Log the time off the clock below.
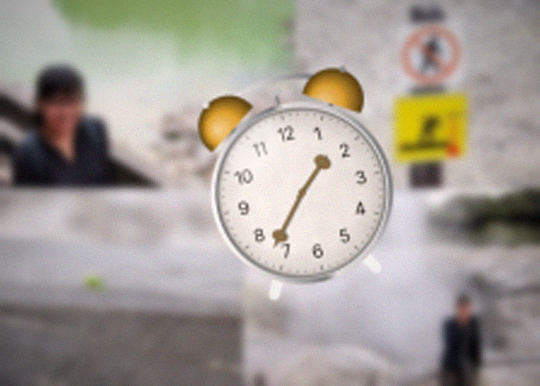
1:37
